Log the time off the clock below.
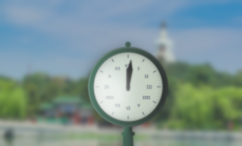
12:01
